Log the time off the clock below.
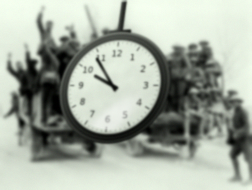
9:54
